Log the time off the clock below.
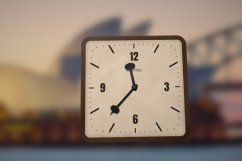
11:37
